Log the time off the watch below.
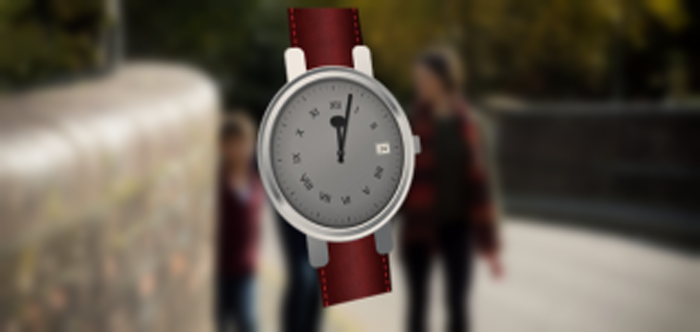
12:03
